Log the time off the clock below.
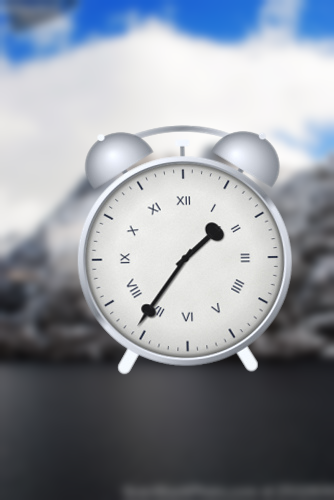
1:36
